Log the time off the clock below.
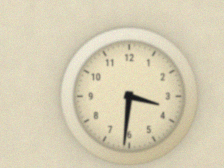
3:31
